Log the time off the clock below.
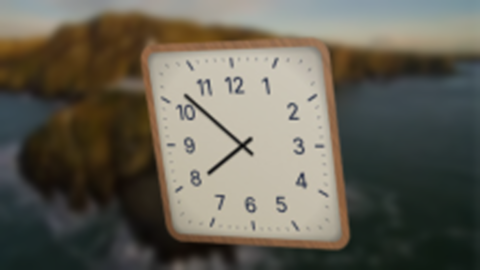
7:52
